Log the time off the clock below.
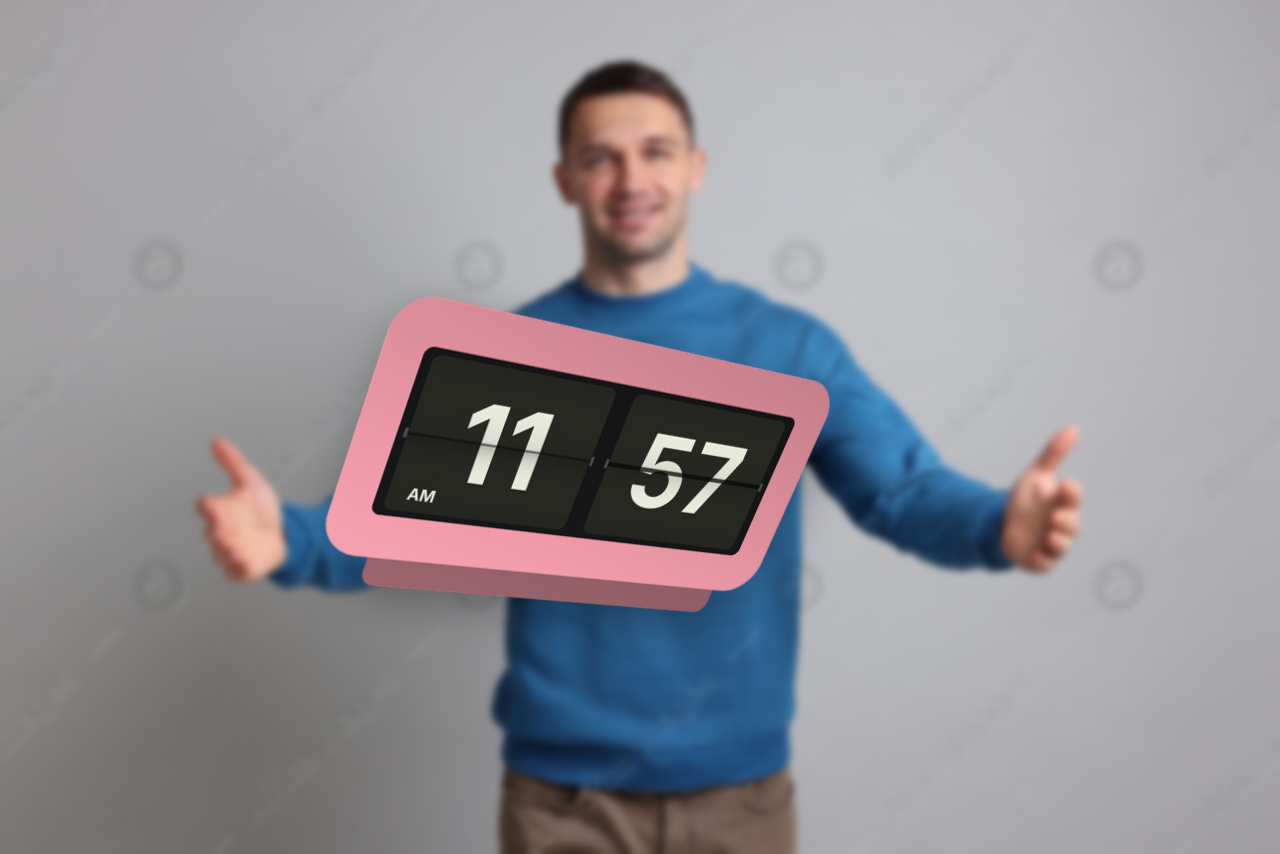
11:57
